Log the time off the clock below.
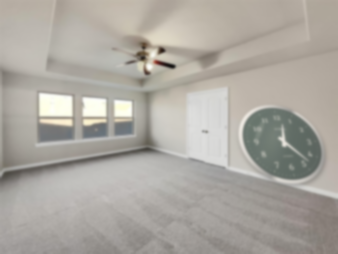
12:23
